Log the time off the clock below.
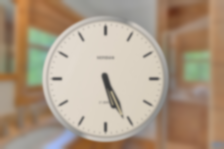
5:26
